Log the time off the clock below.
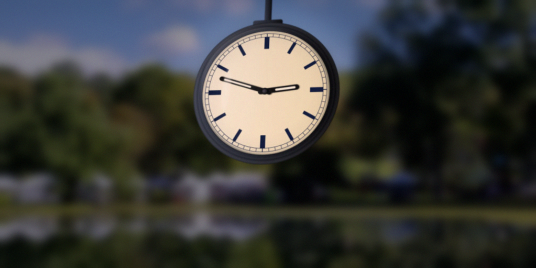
2:48
